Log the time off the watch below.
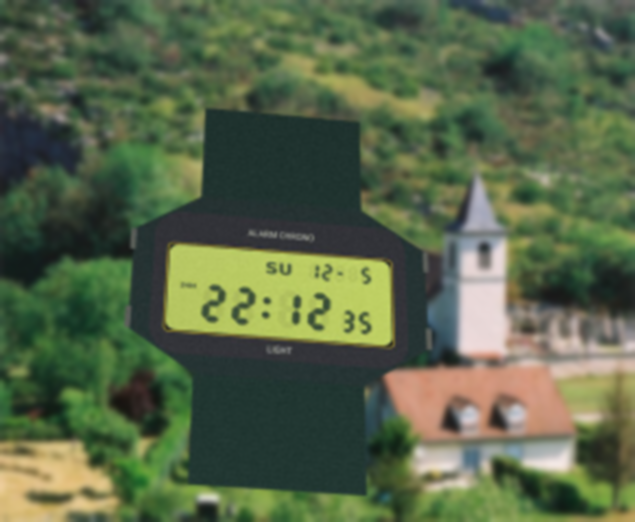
22:12:35
